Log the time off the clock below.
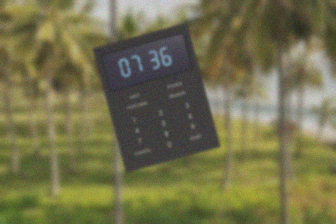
7:36
